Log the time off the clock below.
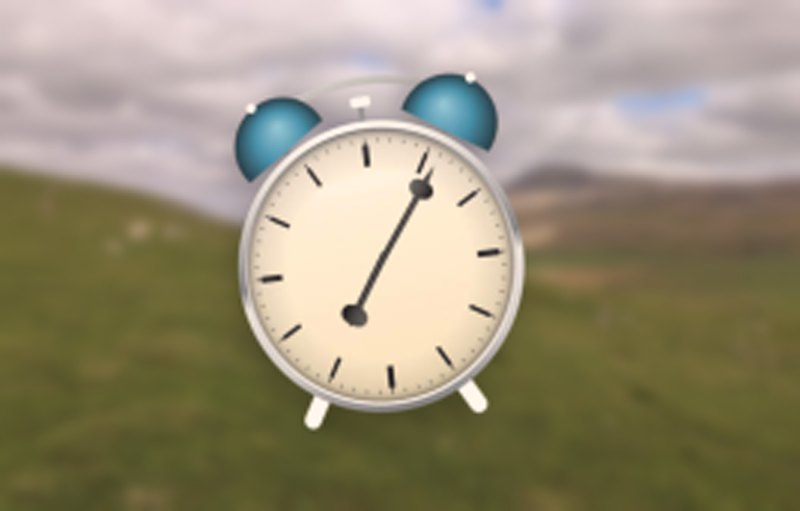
7:06
